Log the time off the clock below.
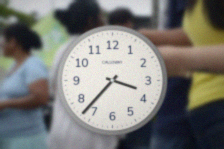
3:37
